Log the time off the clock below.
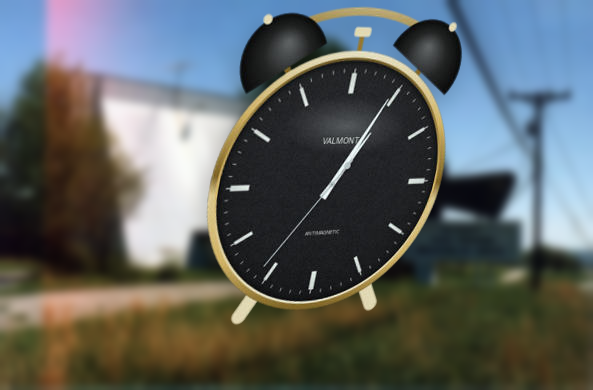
1:04:36
